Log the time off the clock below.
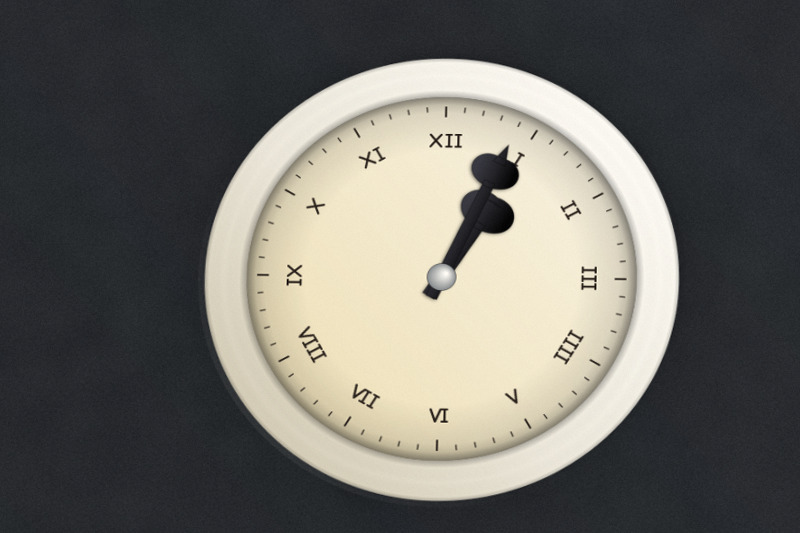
1:04
